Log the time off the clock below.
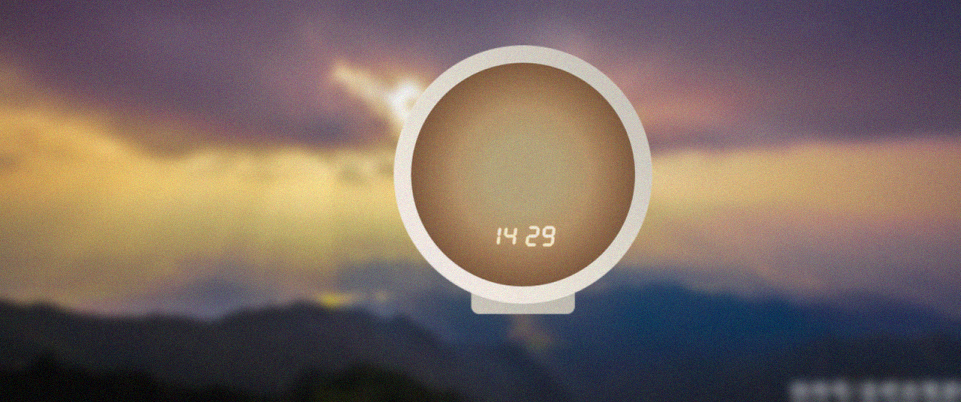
14:29
